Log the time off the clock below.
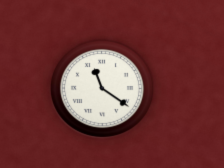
11:21
